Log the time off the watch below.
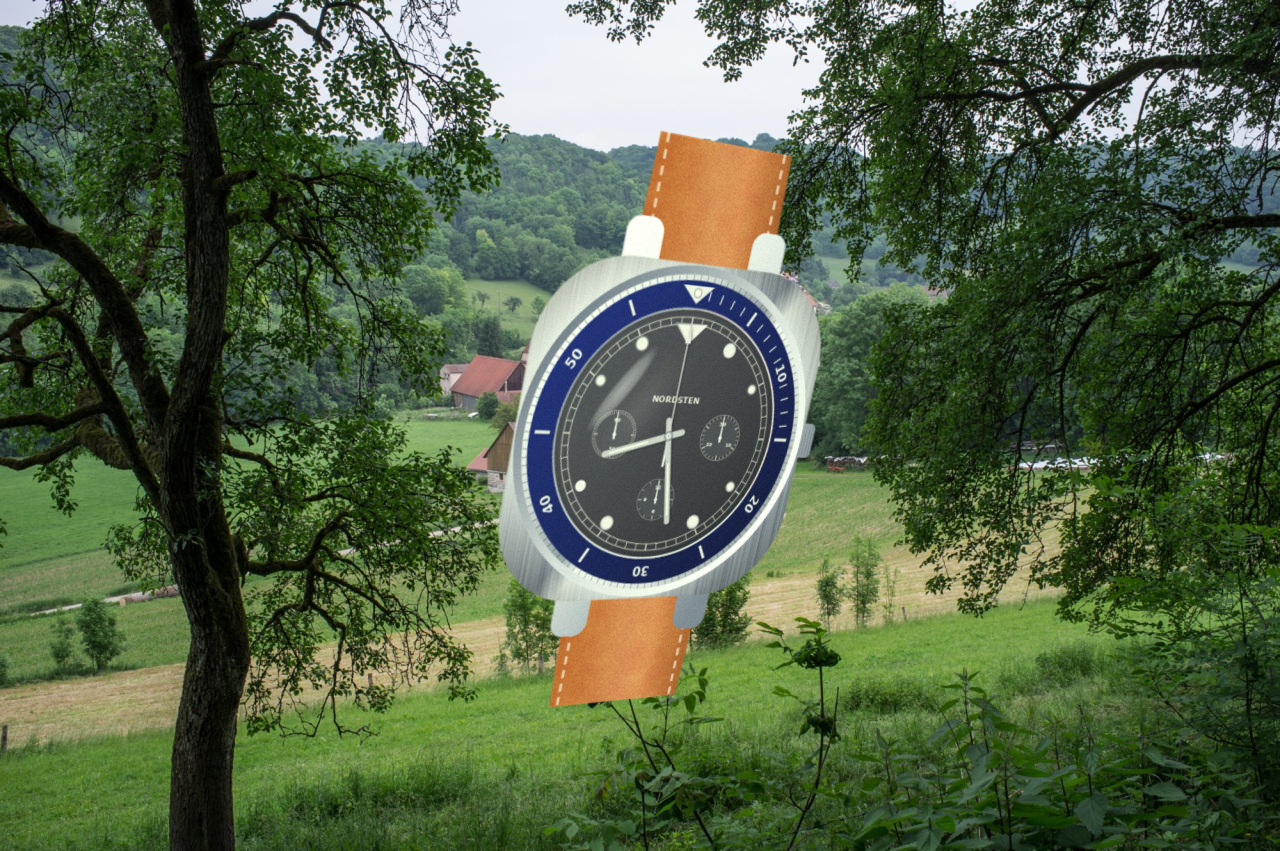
8:28
